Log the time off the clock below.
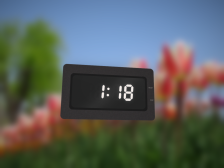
1:18
